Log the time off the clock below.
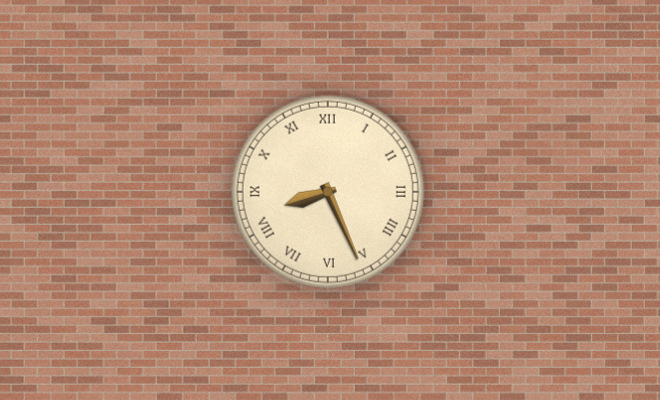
8:26
